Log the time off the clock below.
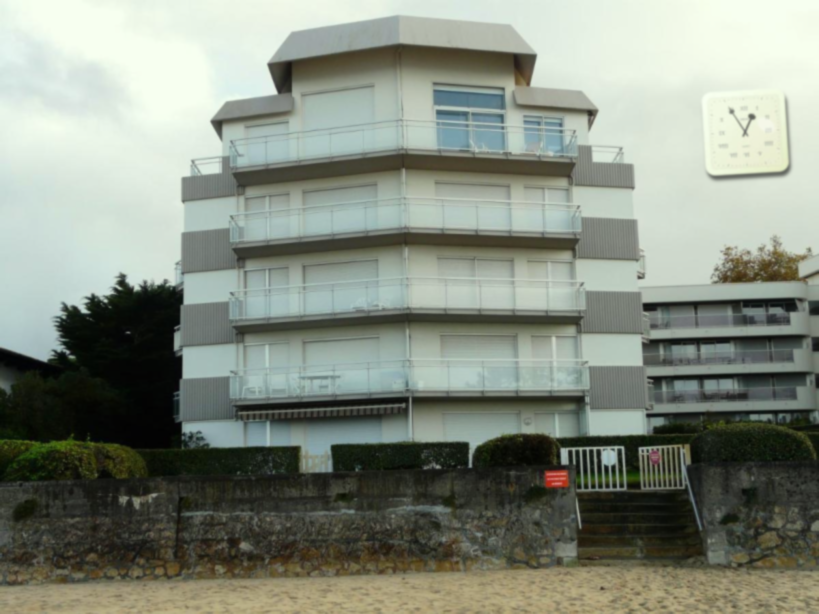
12:55
